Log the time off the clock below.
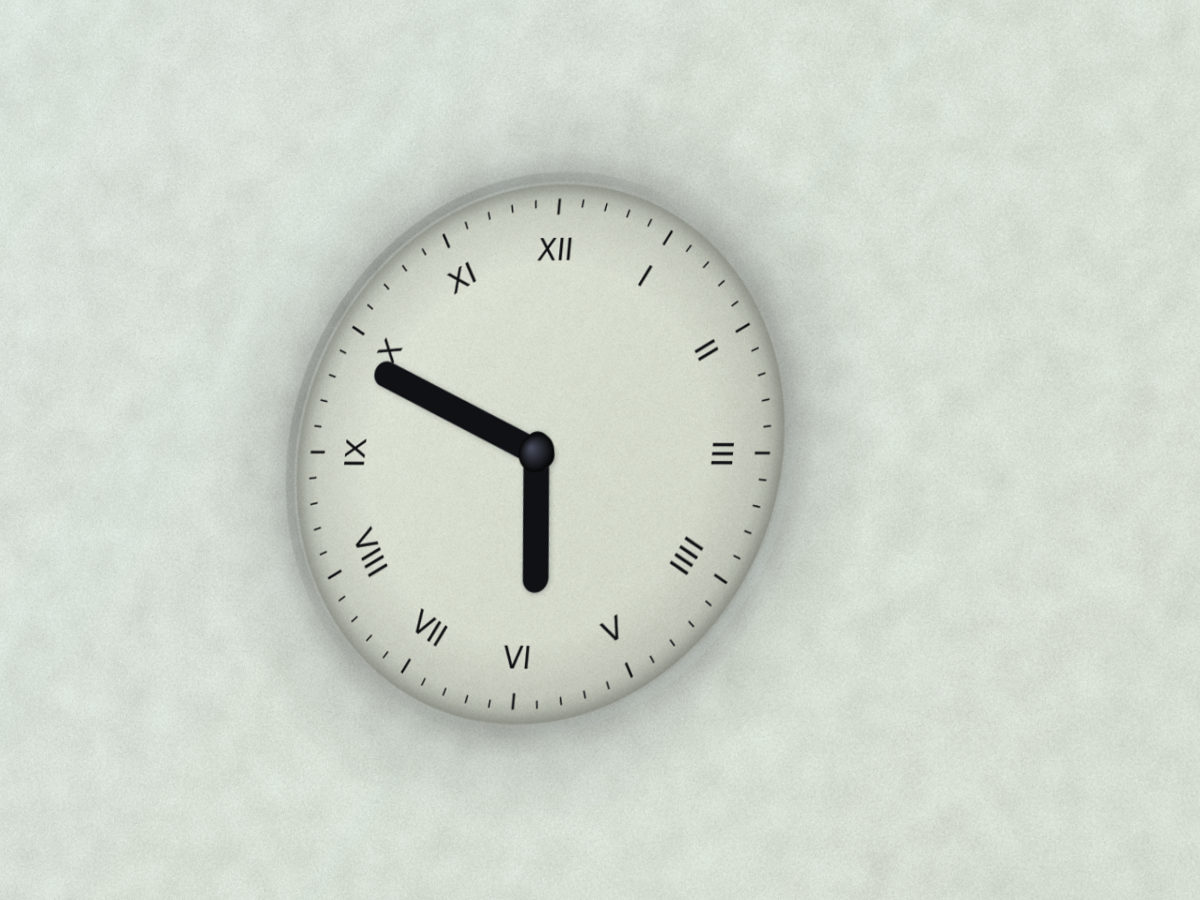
5:49
